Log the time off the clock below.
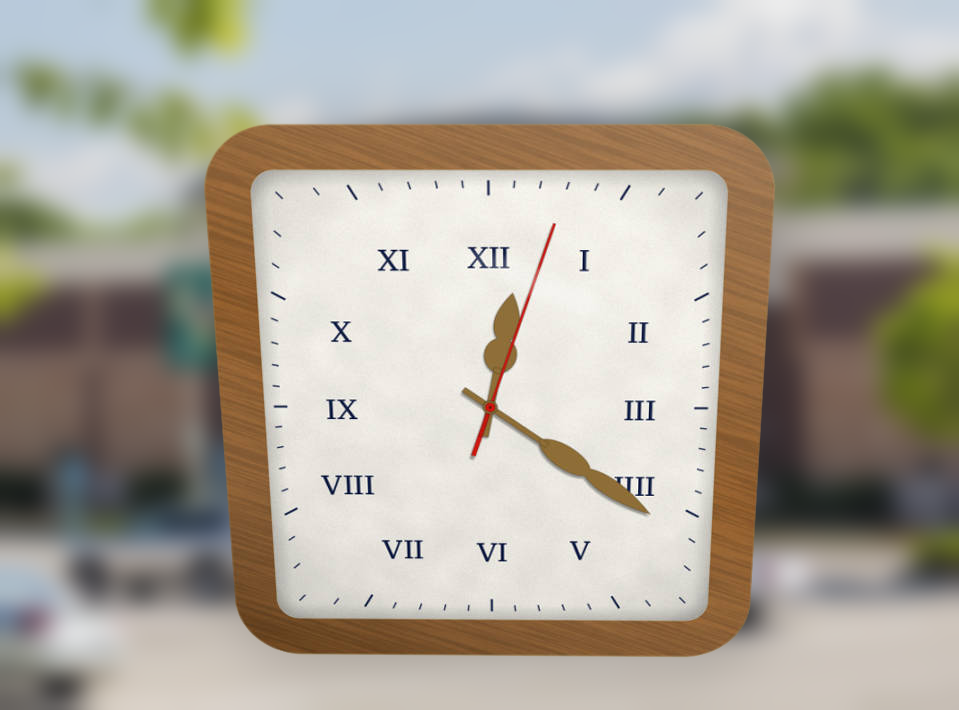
12:21:03
